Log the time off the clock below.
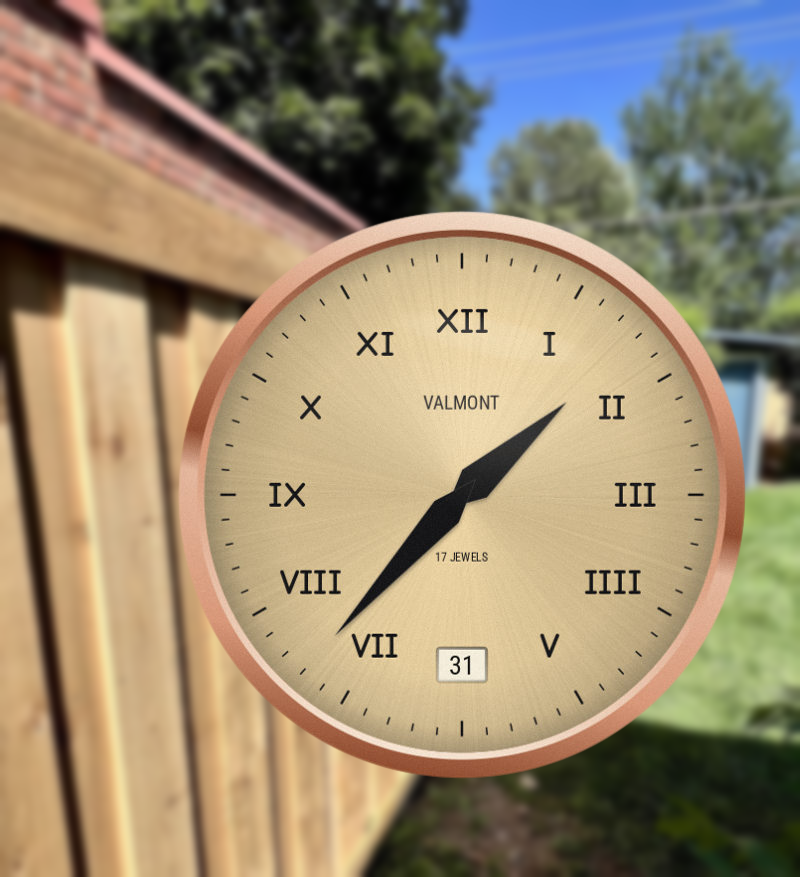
1:37
